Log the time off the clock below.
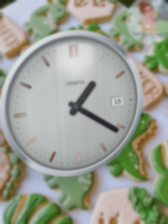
1:21
